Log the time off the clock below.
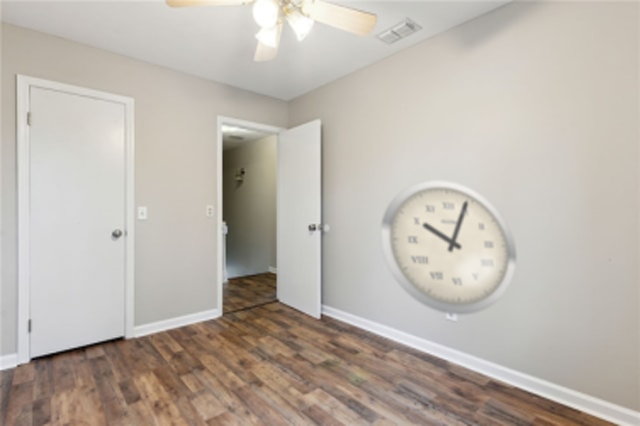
10:04
